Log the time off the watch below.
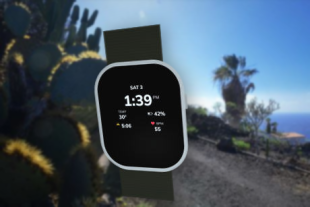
1:39
